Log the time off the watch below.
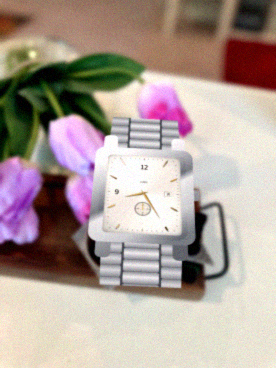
8:25
